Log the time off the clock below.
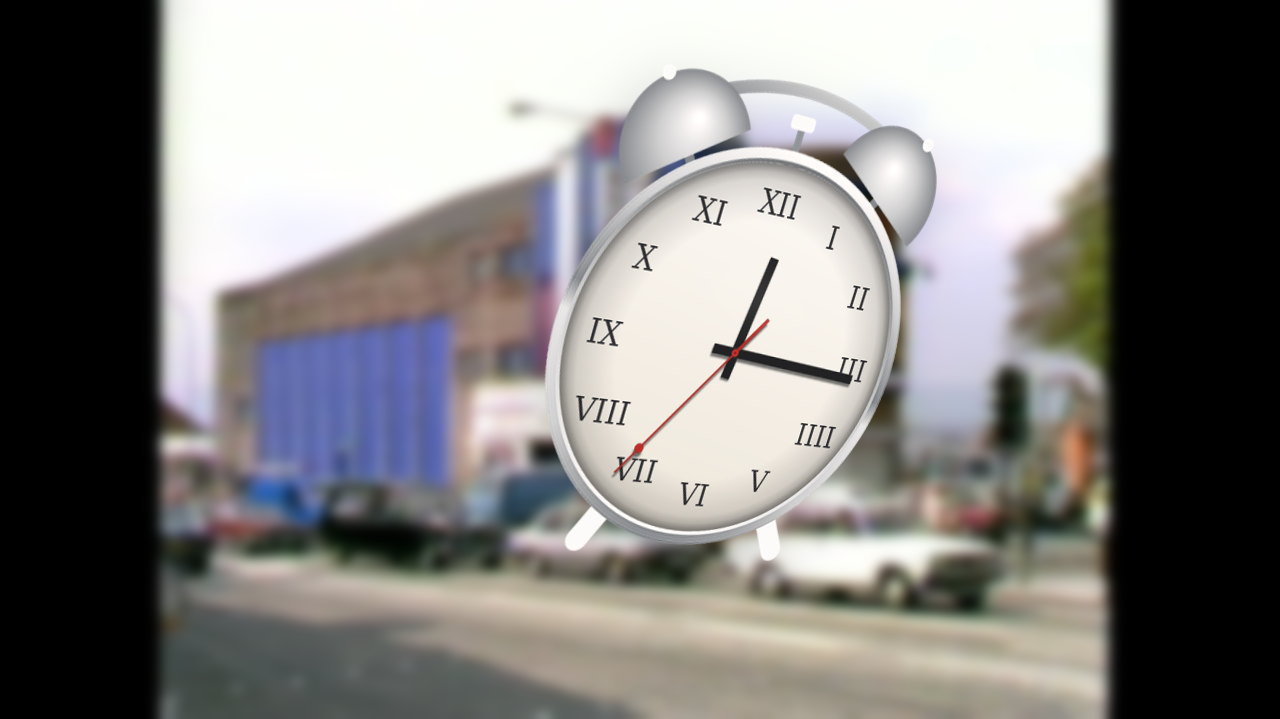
12:15:36
